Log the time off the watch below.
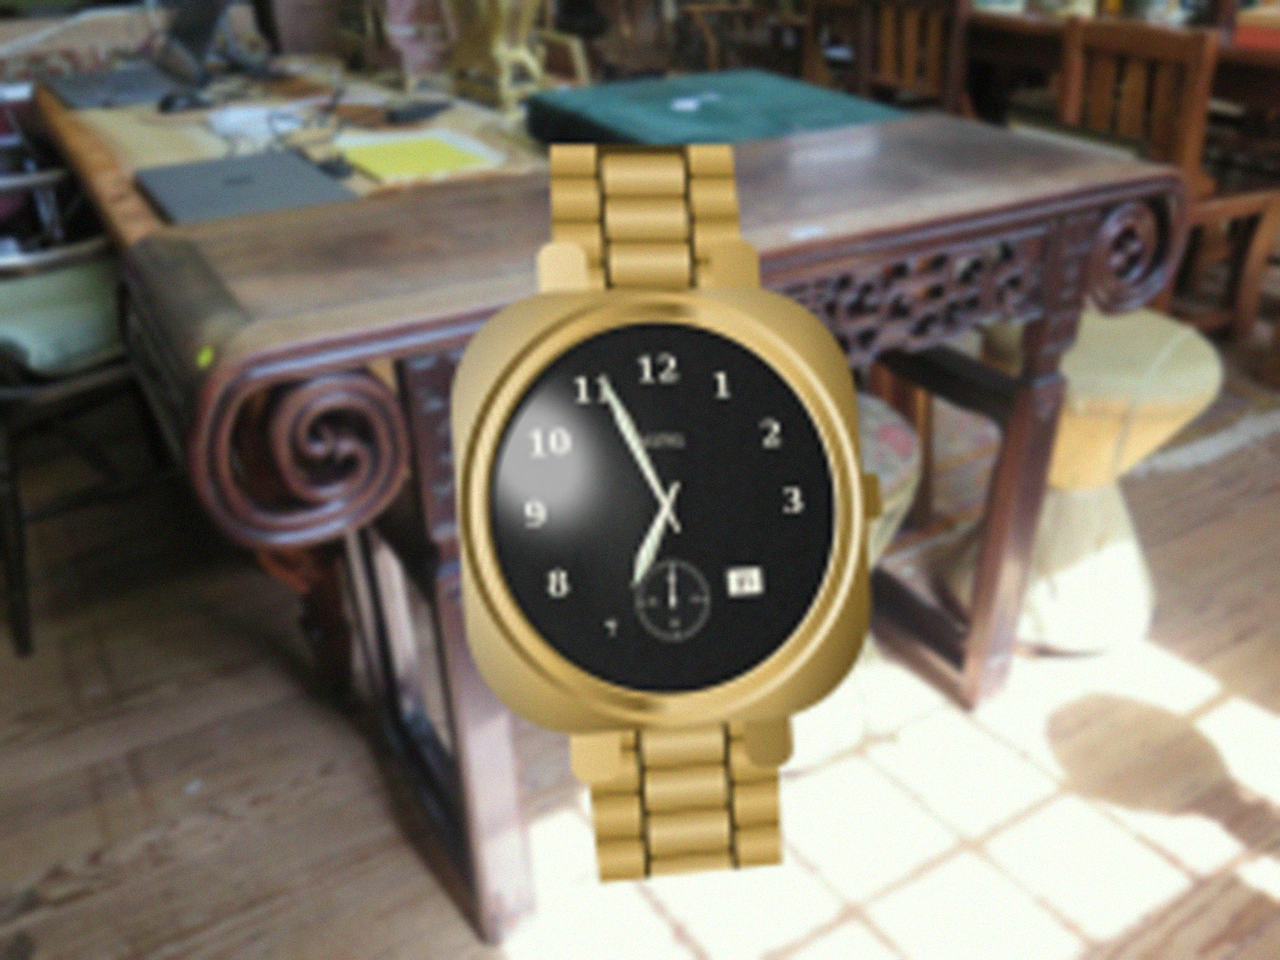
6:56
